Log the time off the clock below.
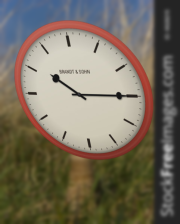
10:15
